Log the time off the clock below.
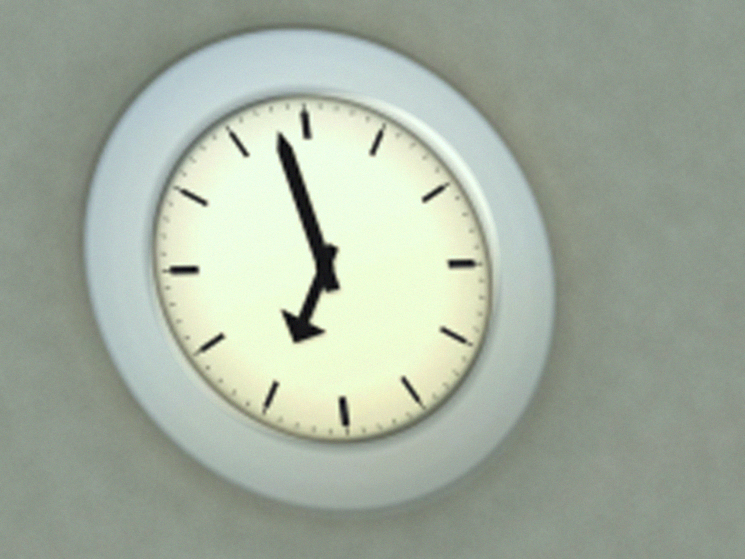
6:58
